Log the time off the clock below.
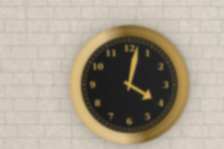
4:02
